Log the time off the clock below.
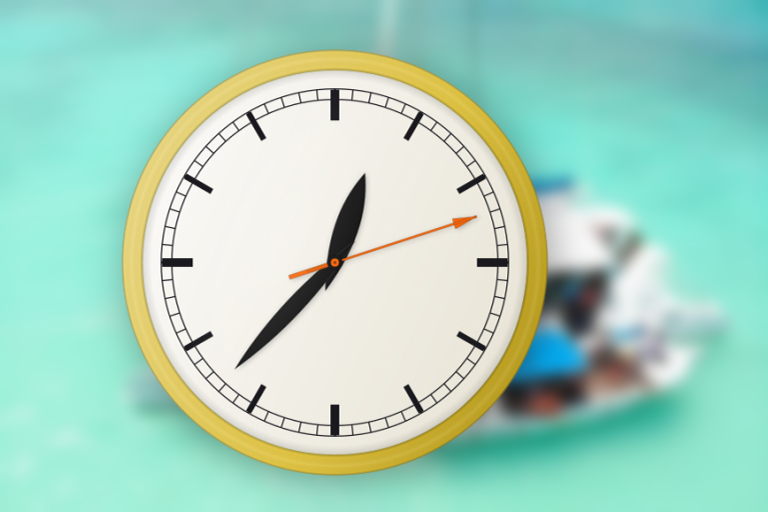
12:37:12
